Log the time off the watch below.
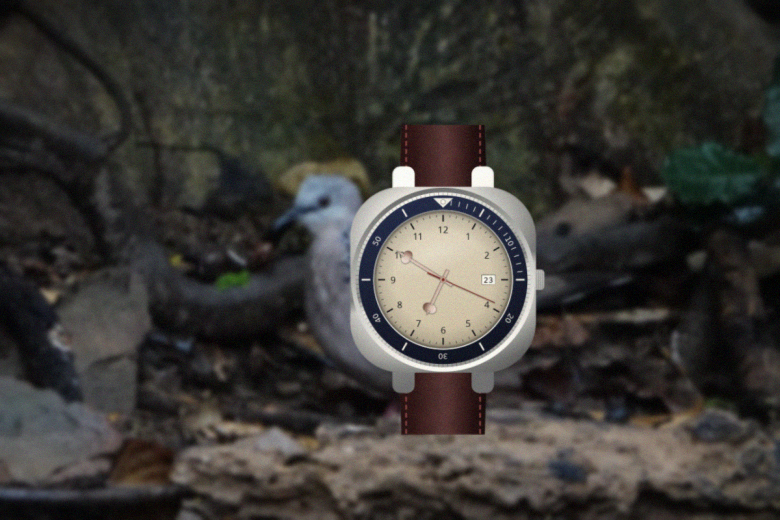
6:50:19
